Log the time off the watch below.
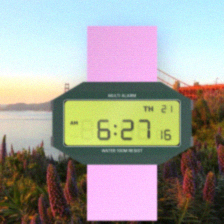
6:27:16
